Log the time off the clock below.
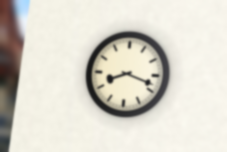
8:18
